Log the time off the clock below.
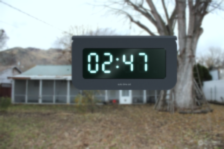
2:47
